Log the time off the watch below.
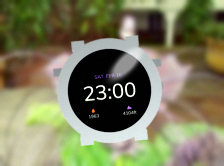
23:00
